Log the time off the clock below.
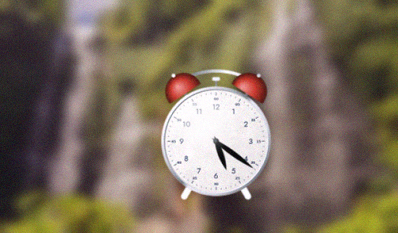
5:21
